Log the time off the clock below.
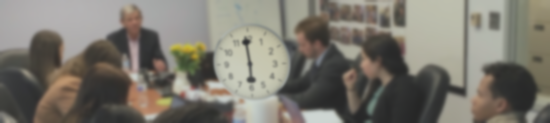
5:59
